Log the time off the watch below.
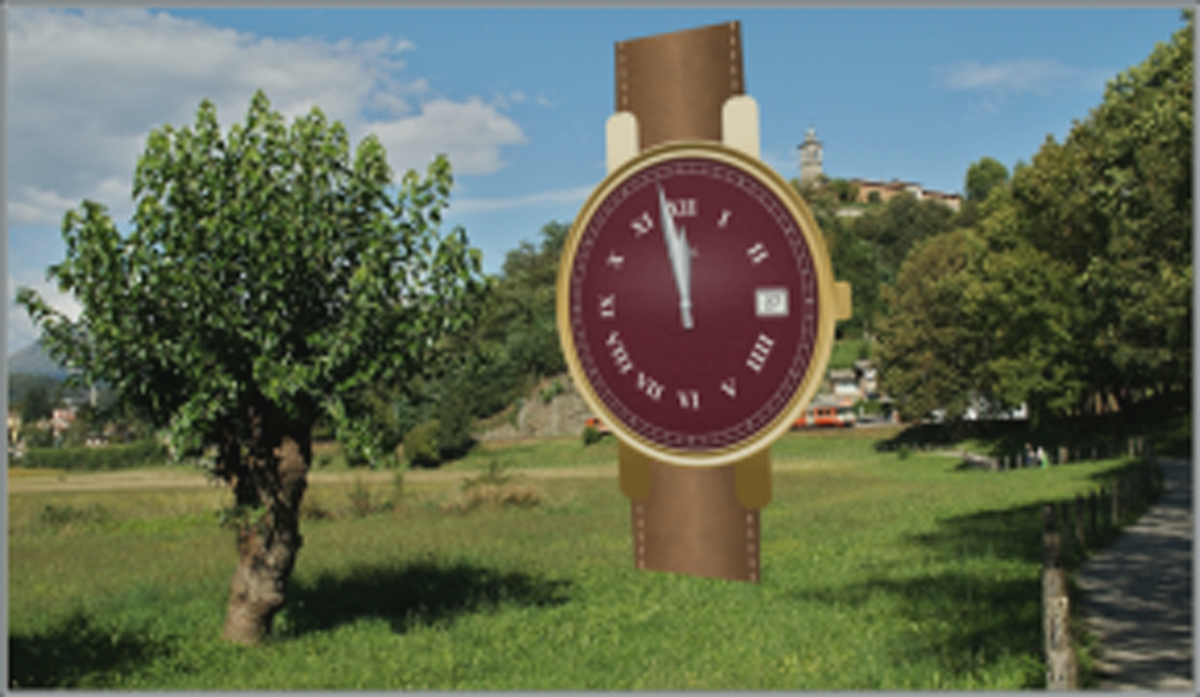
11:58
